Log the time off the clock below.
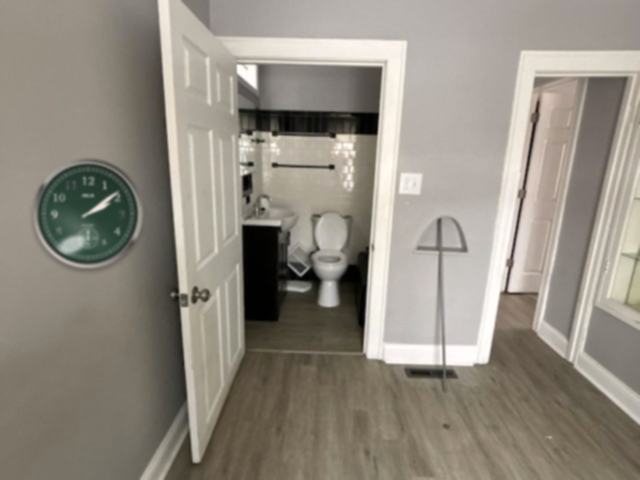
2:09
